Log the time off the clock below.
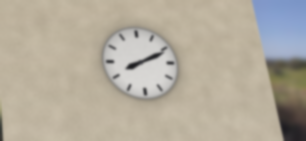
8:11
